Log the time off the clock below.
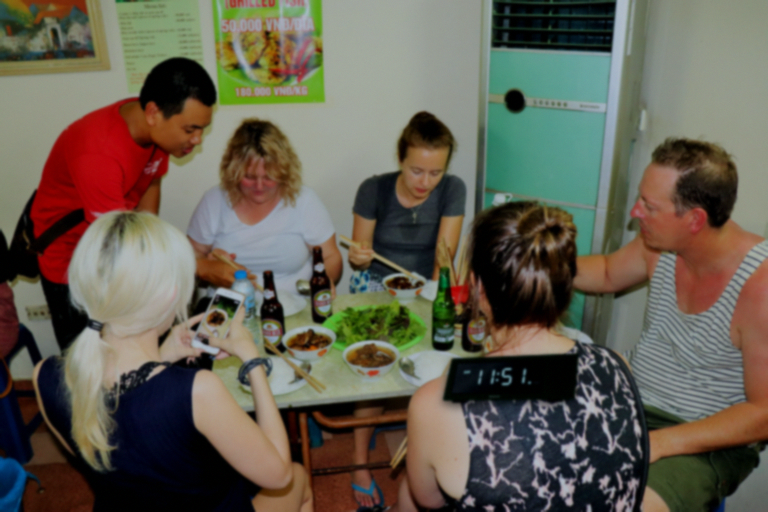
11:51
